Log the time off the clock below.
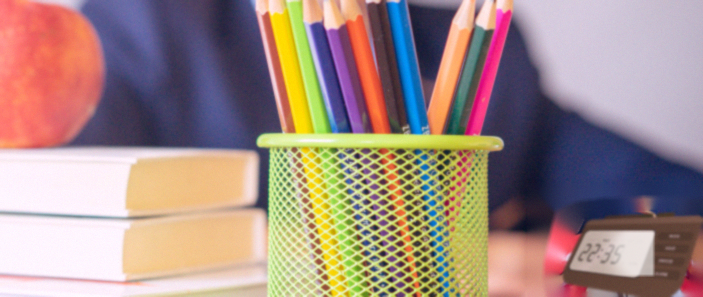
22:35
